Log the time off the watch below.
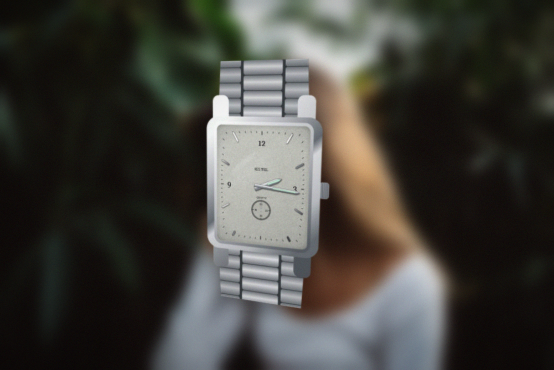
2:16
